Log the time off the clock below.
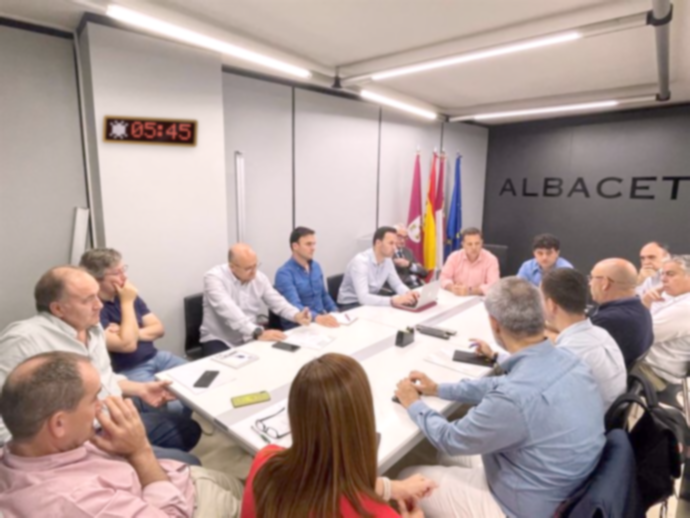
5:45
